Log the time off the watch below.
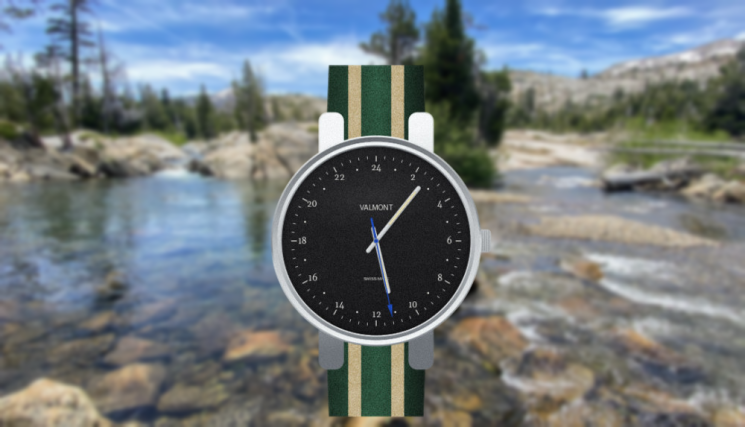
11:06:28
